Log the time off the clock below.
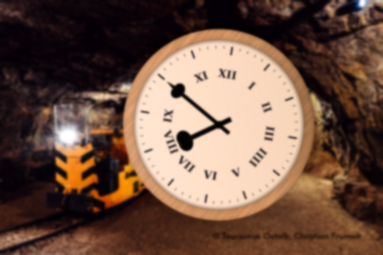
7:50
